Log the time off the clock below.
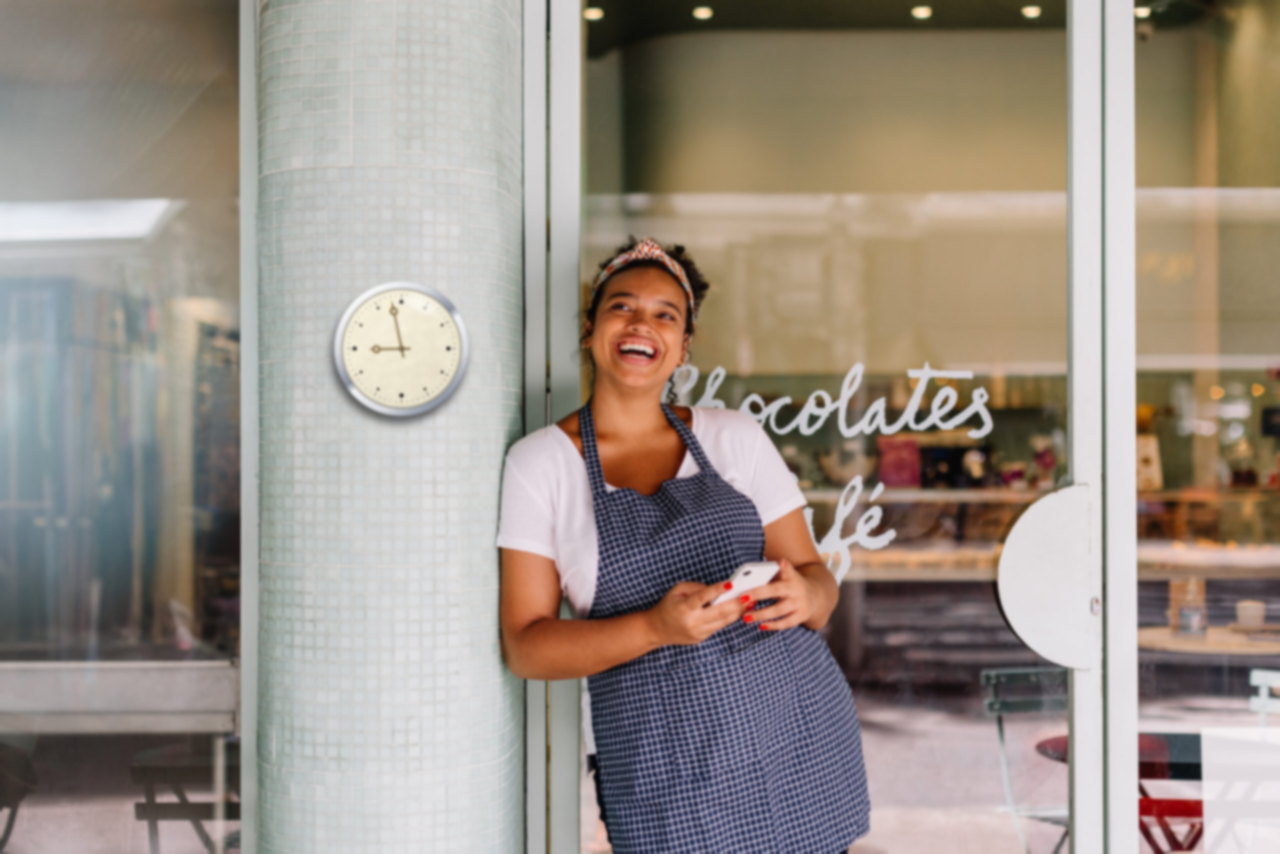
8:58
